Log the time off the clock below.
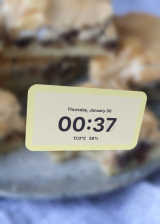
0:37
